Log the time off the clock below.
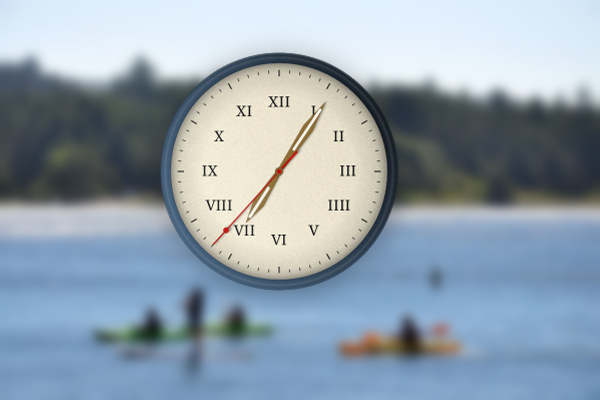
7:05:37
